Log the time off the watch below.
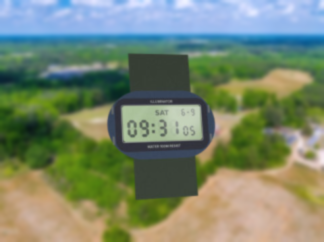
9:31:05
